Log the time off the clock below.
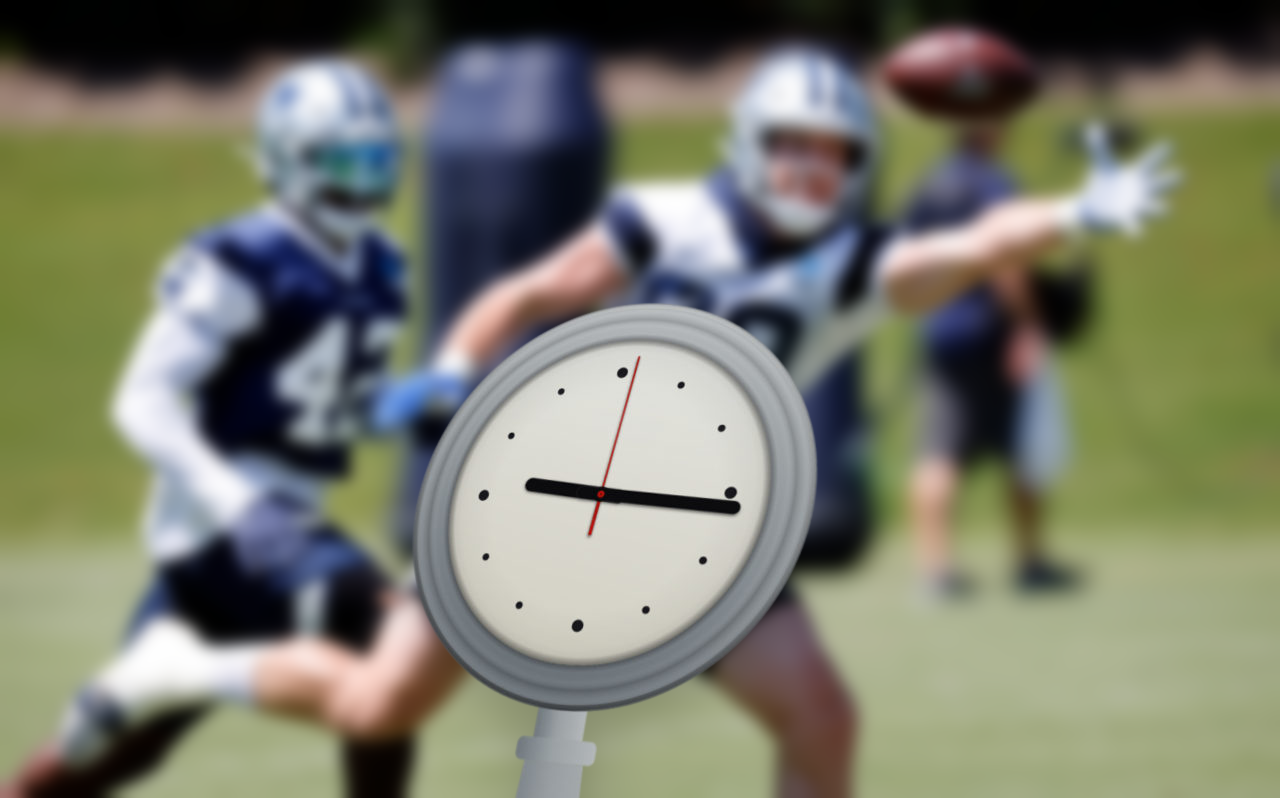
9:16:01
